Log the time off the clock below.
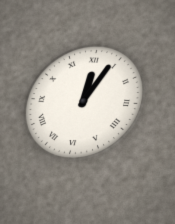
12:04
